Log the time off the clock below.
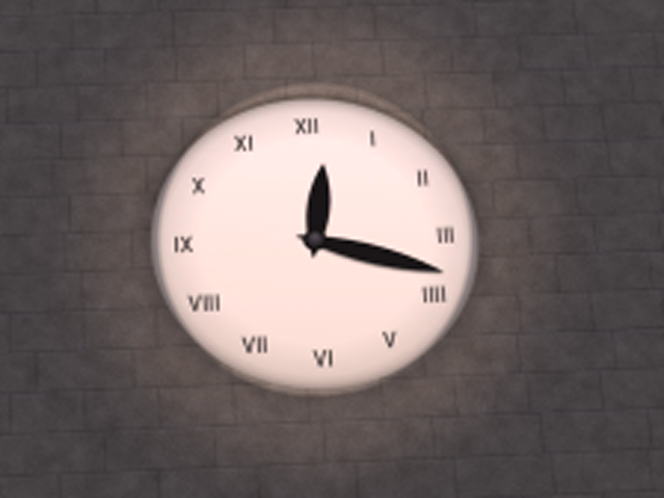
12:18
